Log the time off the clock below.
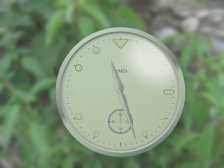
11:27
